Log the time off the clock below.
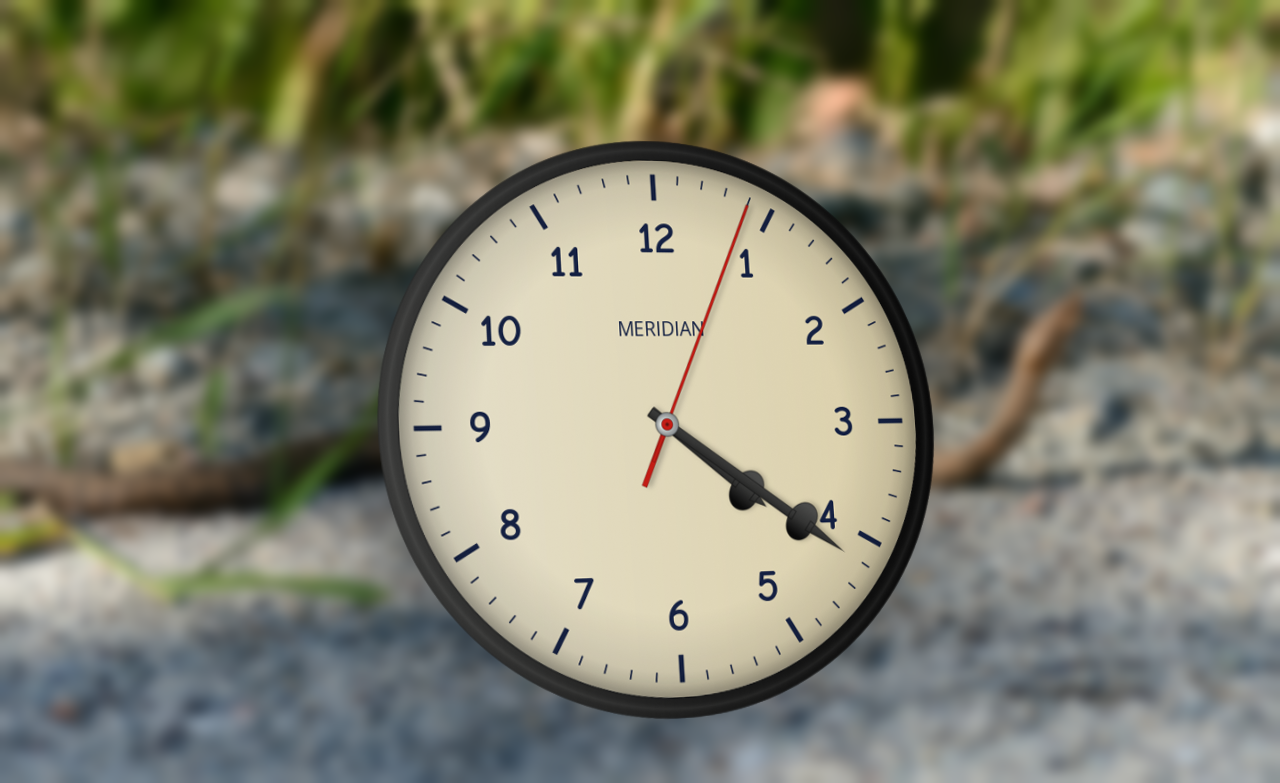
4:21:04
